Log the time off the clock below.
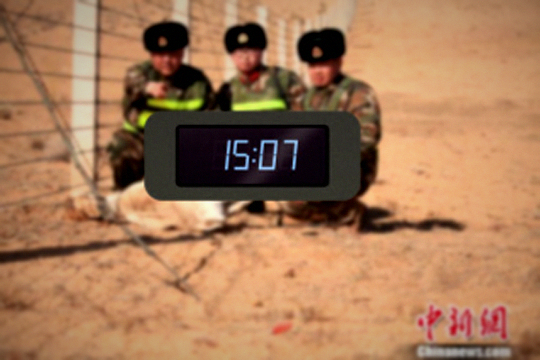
15:07
